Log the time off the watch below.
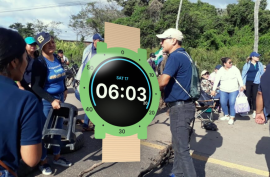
6:03
